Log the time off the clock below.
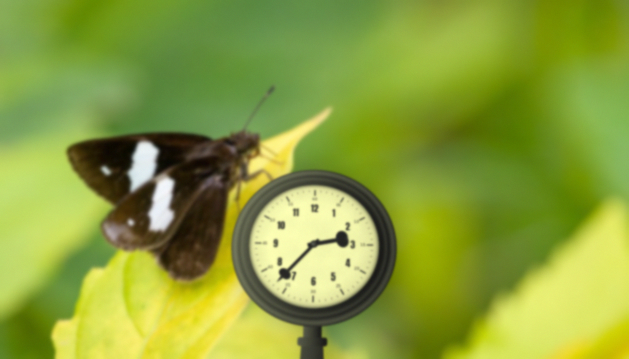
2:37
